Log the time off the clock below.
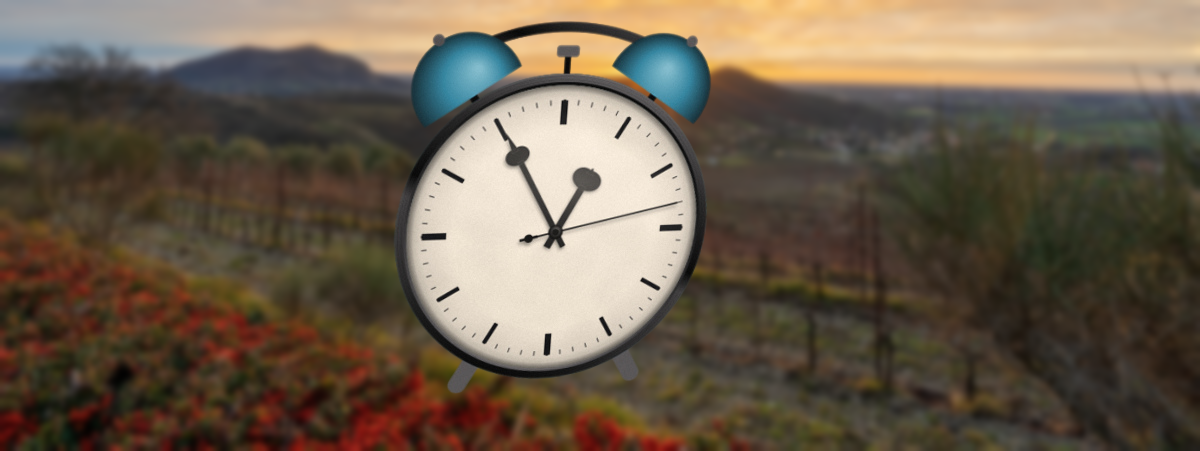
12:55:13
